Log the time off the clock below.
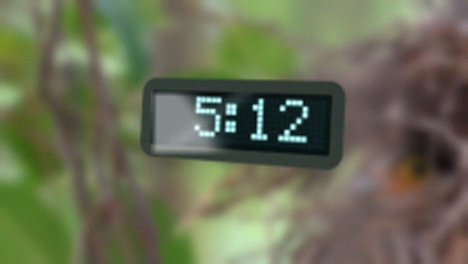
5:12
